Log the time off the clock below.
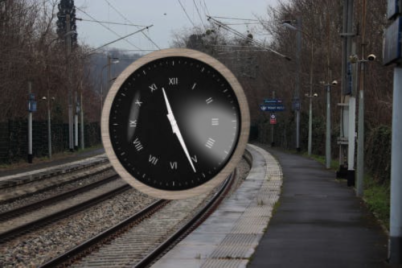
11:26
